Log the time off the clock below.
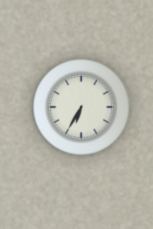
6:35
